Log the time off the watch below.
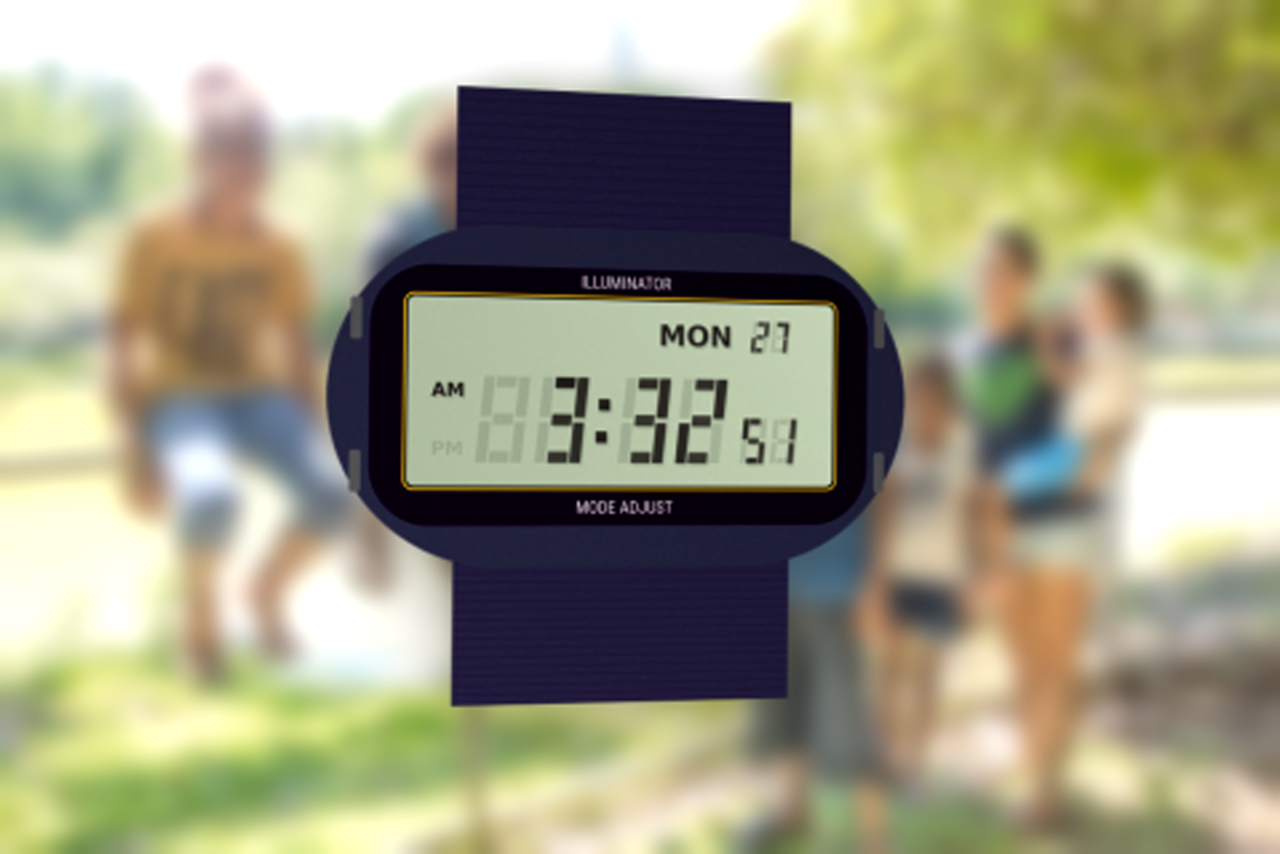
3:32:51
